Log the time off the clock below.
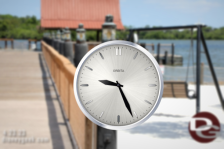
9:26
